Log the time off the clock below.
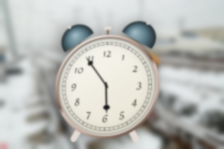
5:54
